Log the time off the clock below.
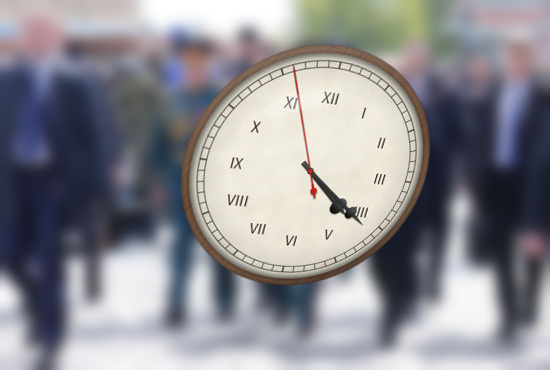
4:20:56
